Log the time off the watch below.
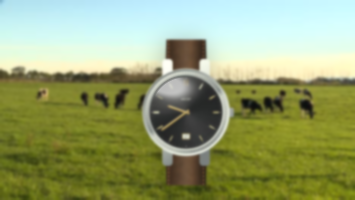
9:39
